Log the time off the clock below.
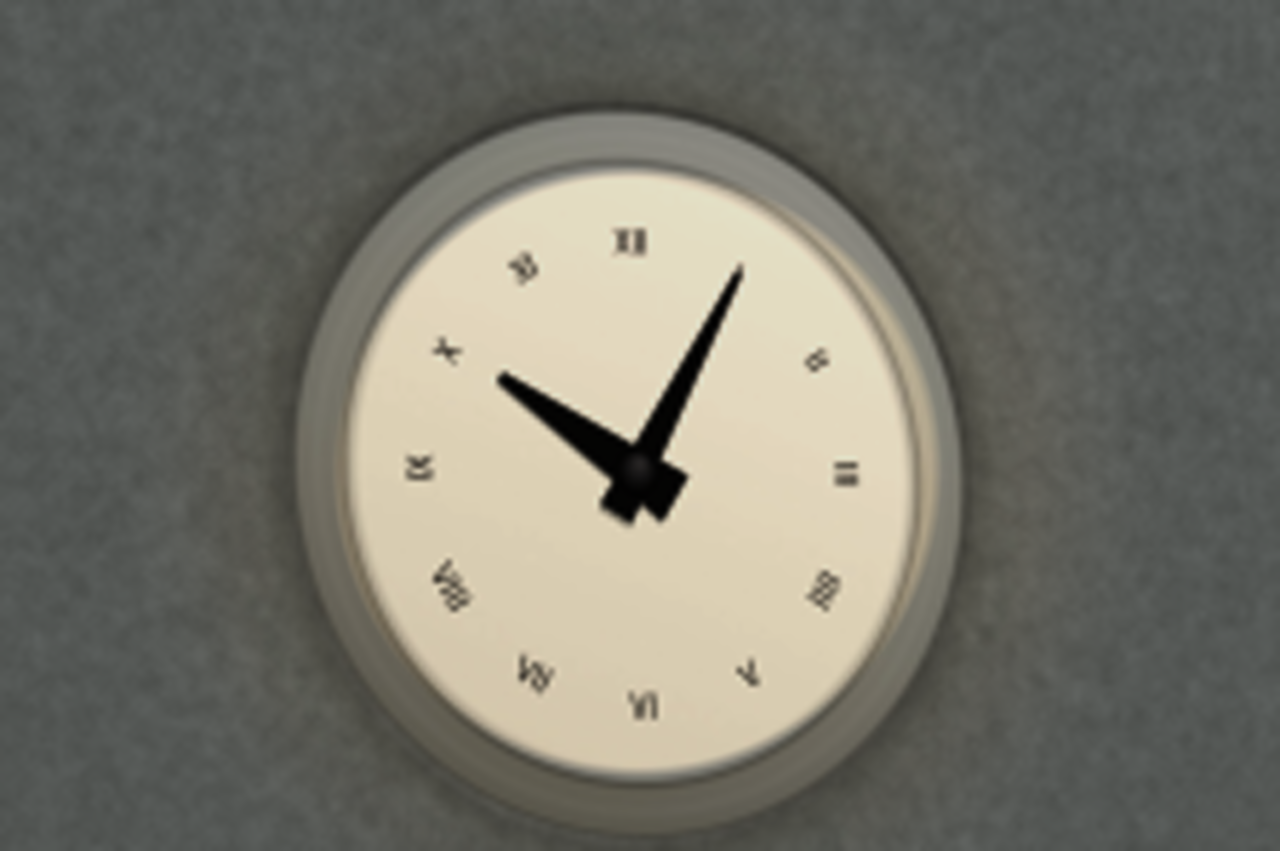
10:05
